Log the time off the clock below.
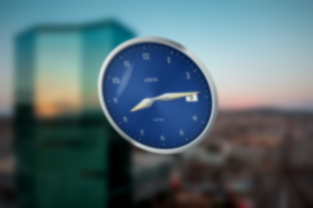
8:14
